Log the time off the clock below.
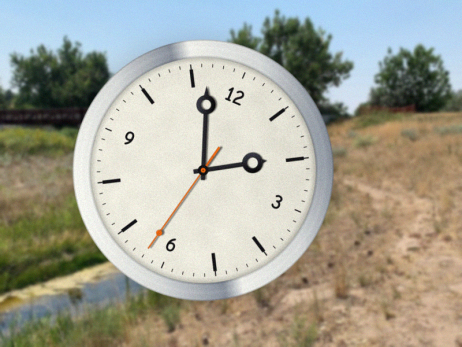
1:56:32
